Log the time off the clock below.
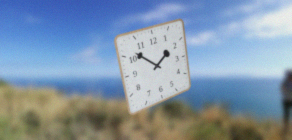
1:52
